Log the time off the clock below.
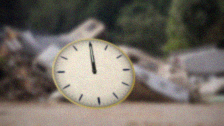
12:00
